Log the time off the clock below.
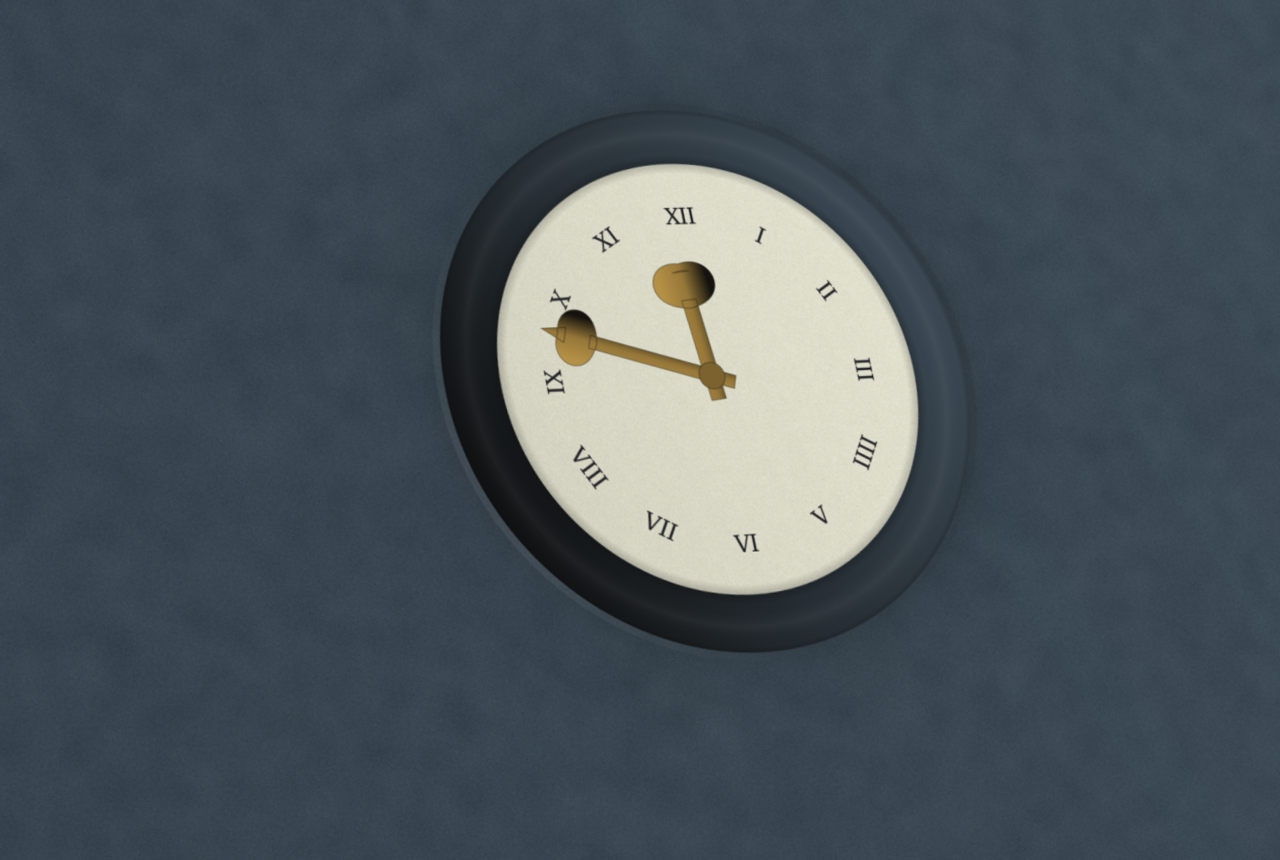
11:48
